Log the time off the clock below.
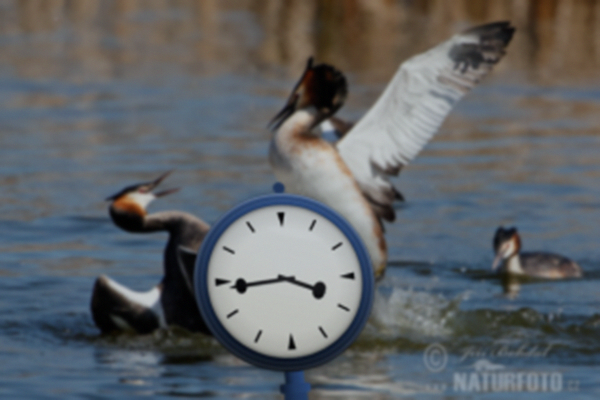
3:44
